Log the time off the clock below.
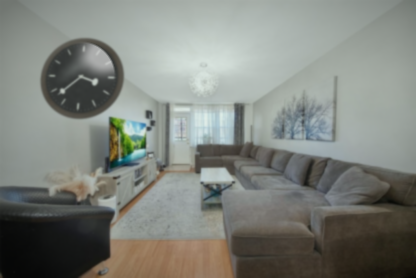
3:38
